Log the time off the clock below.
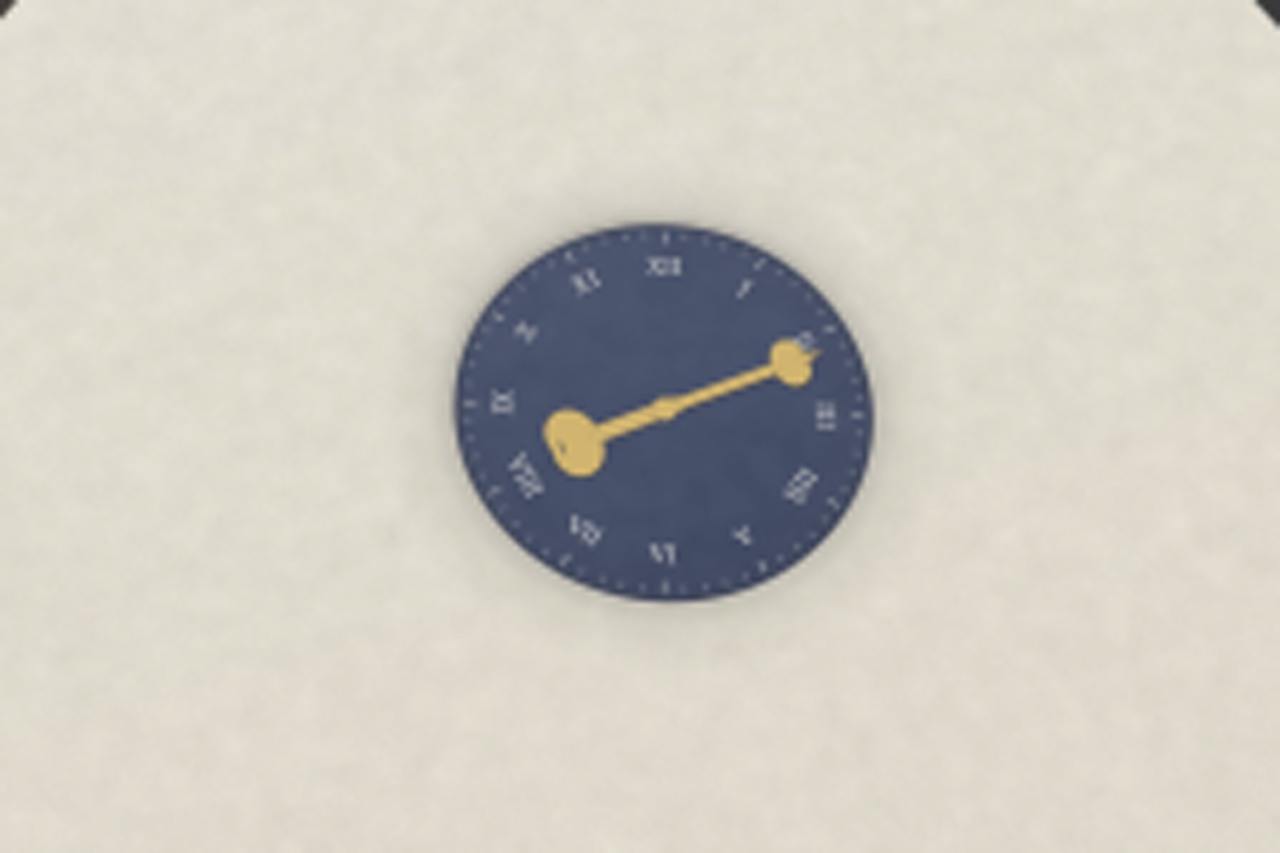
8:11
